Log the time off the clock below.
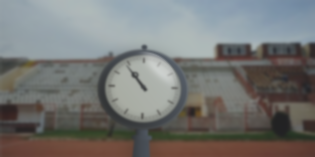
10:54
